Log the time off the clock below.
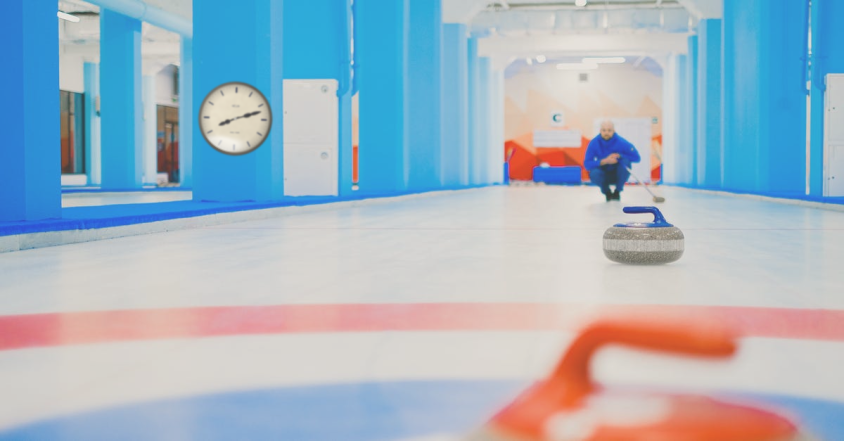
8:12
